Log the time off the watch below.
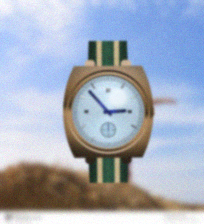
2:53
